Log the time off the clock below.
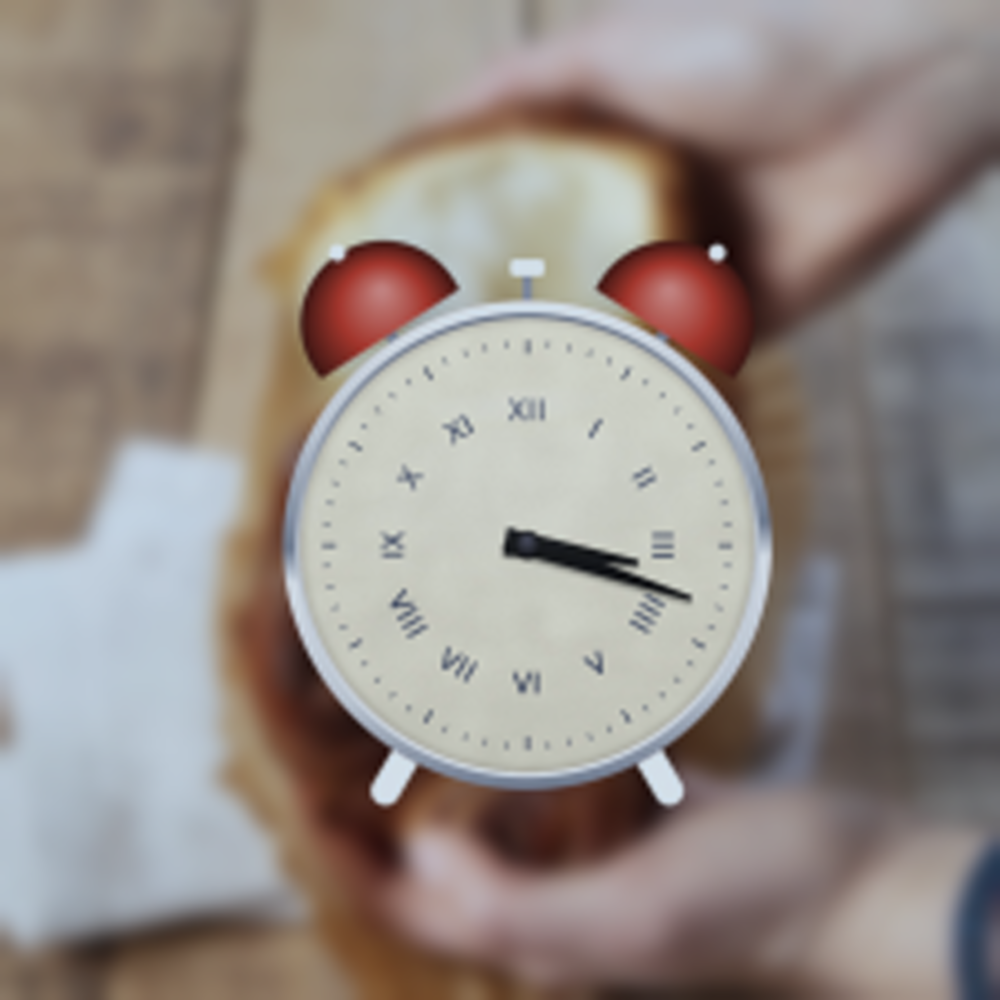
3:18
